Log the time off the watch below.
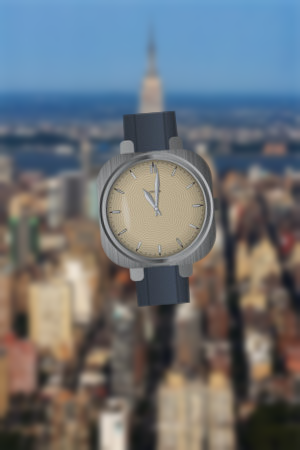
11:01
